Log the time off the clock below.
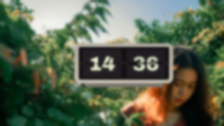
14:36
